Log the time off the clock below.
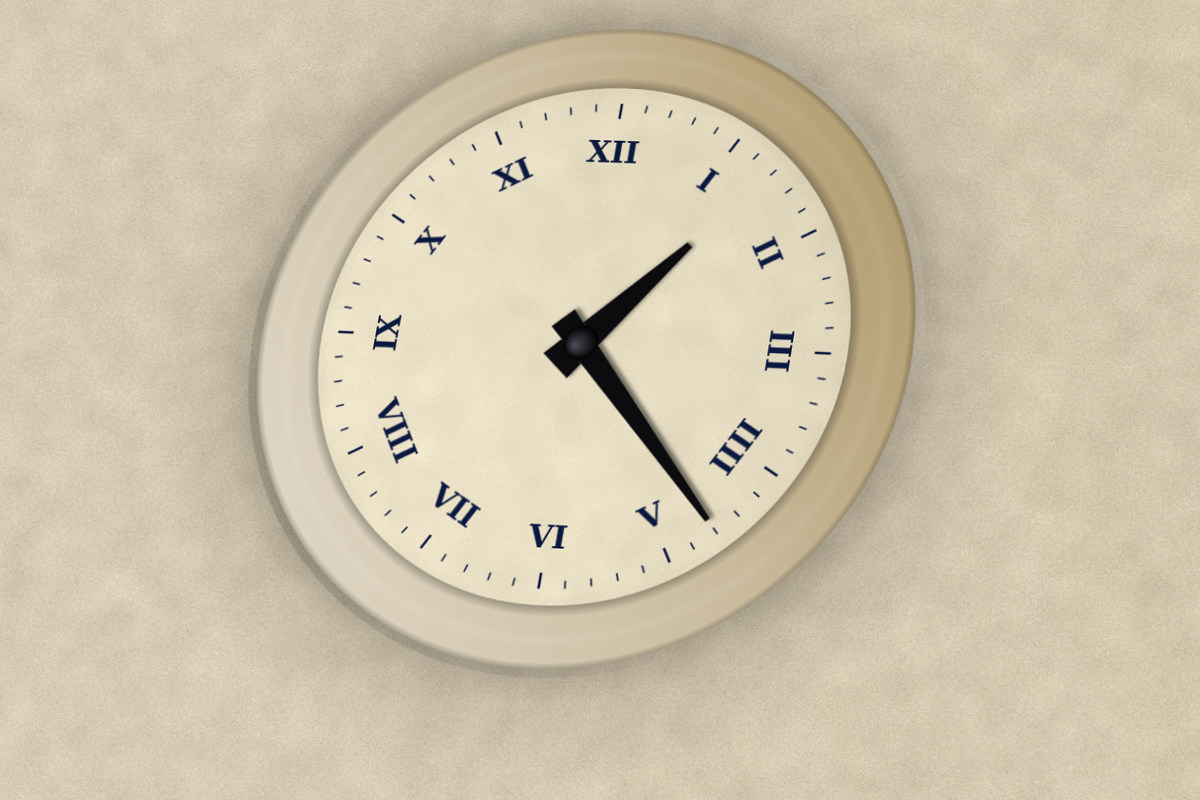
1:23
